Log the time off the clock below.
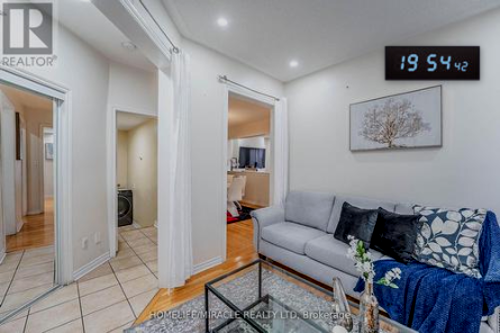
19:54:42
